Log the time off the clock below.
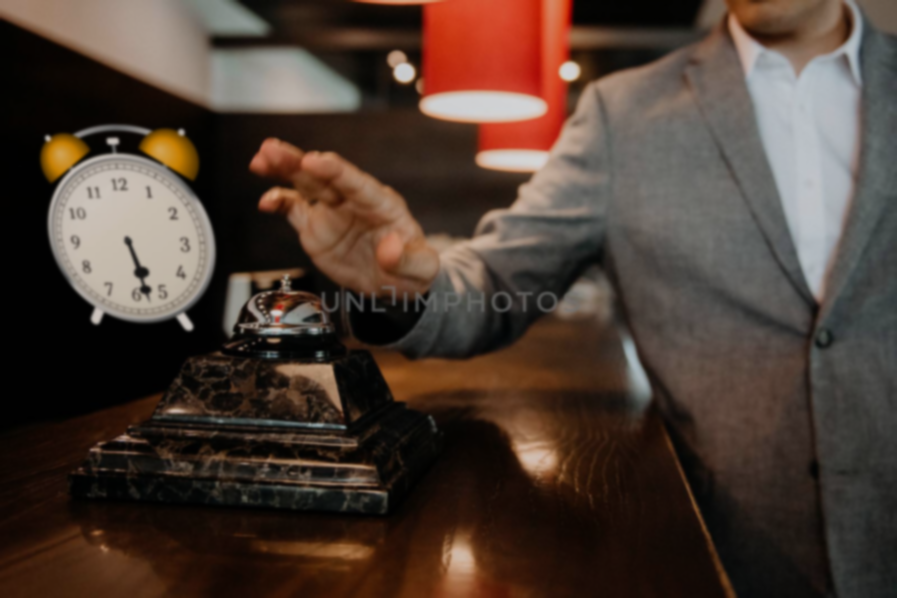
5:28
